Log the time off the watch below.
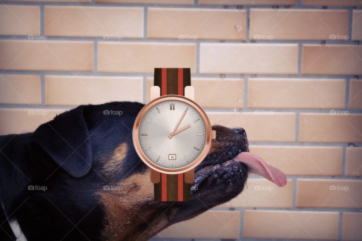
2:05
